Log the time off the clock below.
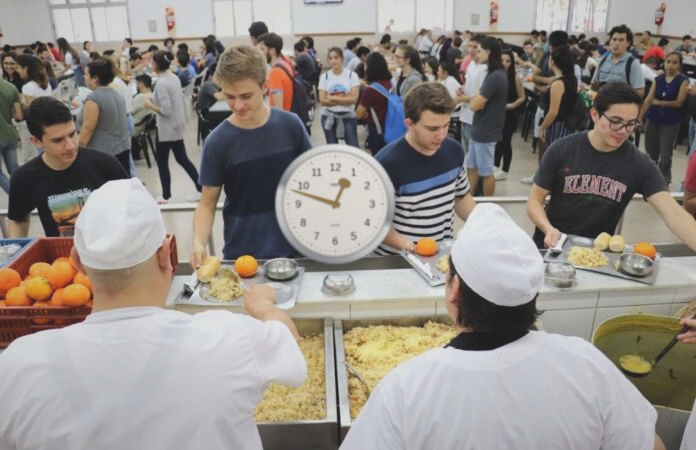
12:48
